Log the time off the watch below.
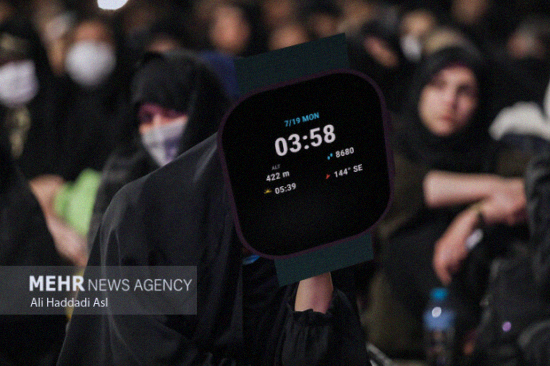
3:58
